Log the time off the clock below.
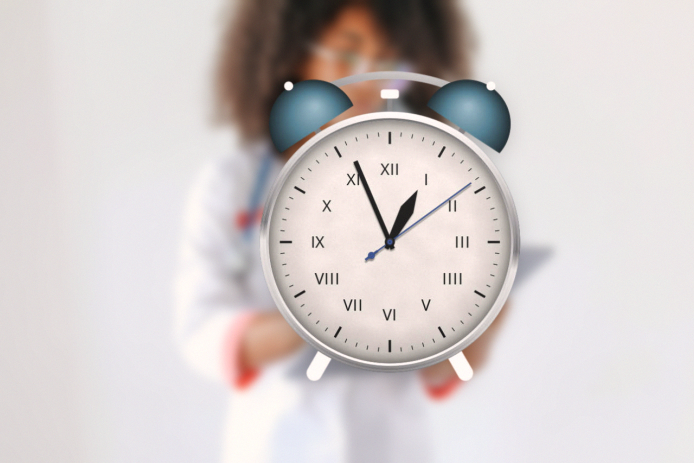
12:56:09
